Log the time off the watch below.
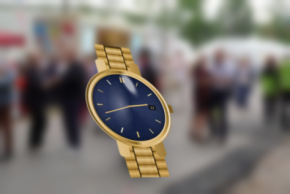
2:42
